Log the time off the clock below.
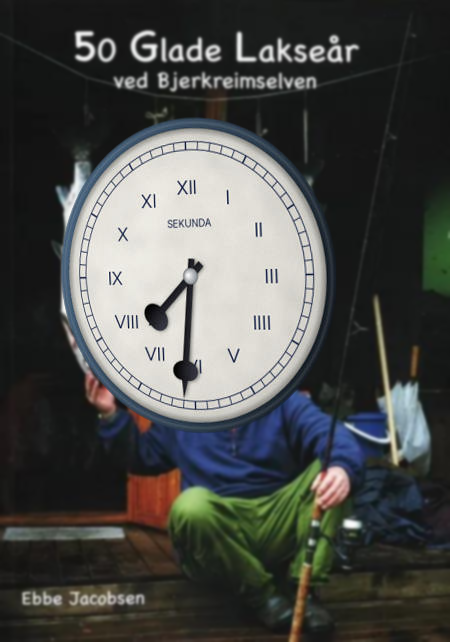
7:31
